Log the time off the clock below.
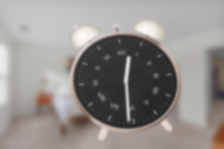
12:31
